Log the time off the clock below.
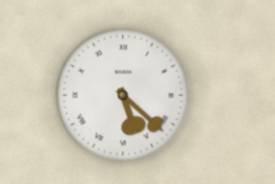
5:22
